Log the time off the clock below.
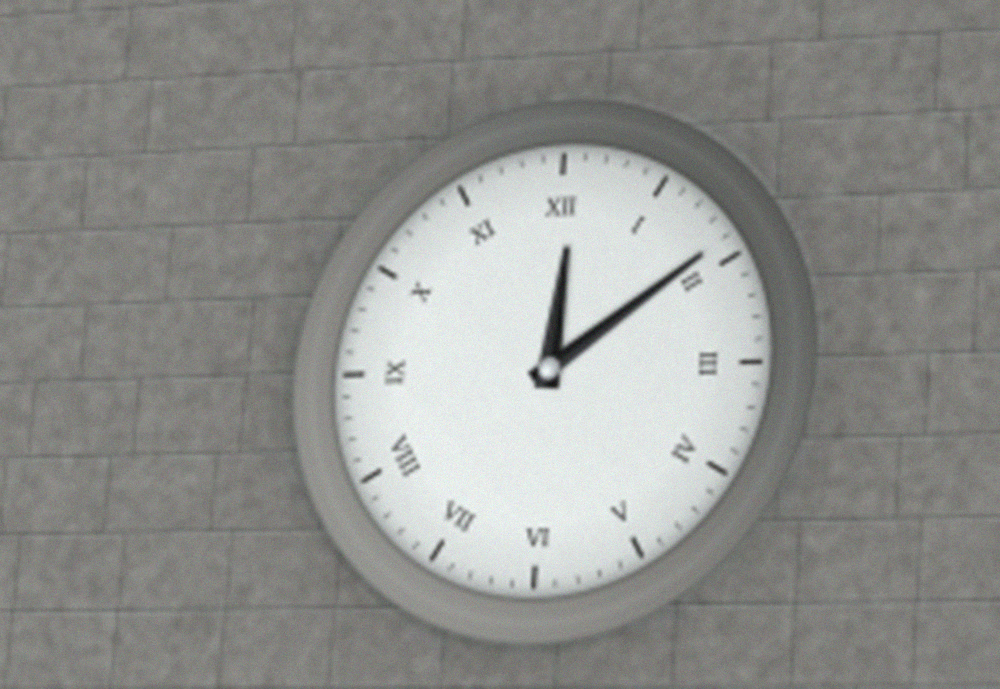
12:09
